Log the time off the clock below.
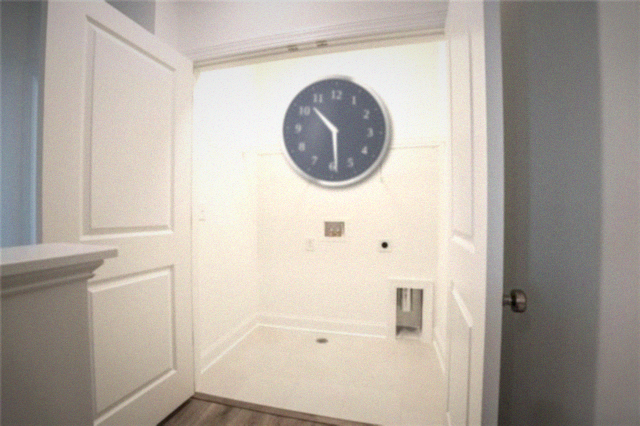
10:29
